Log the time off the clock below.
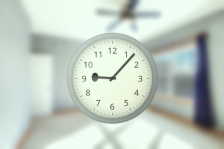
9:07
